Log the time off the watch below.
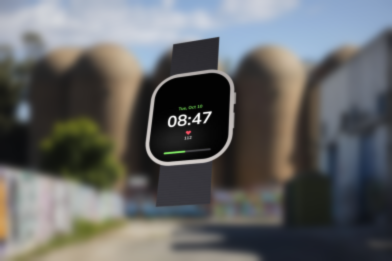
8:47
